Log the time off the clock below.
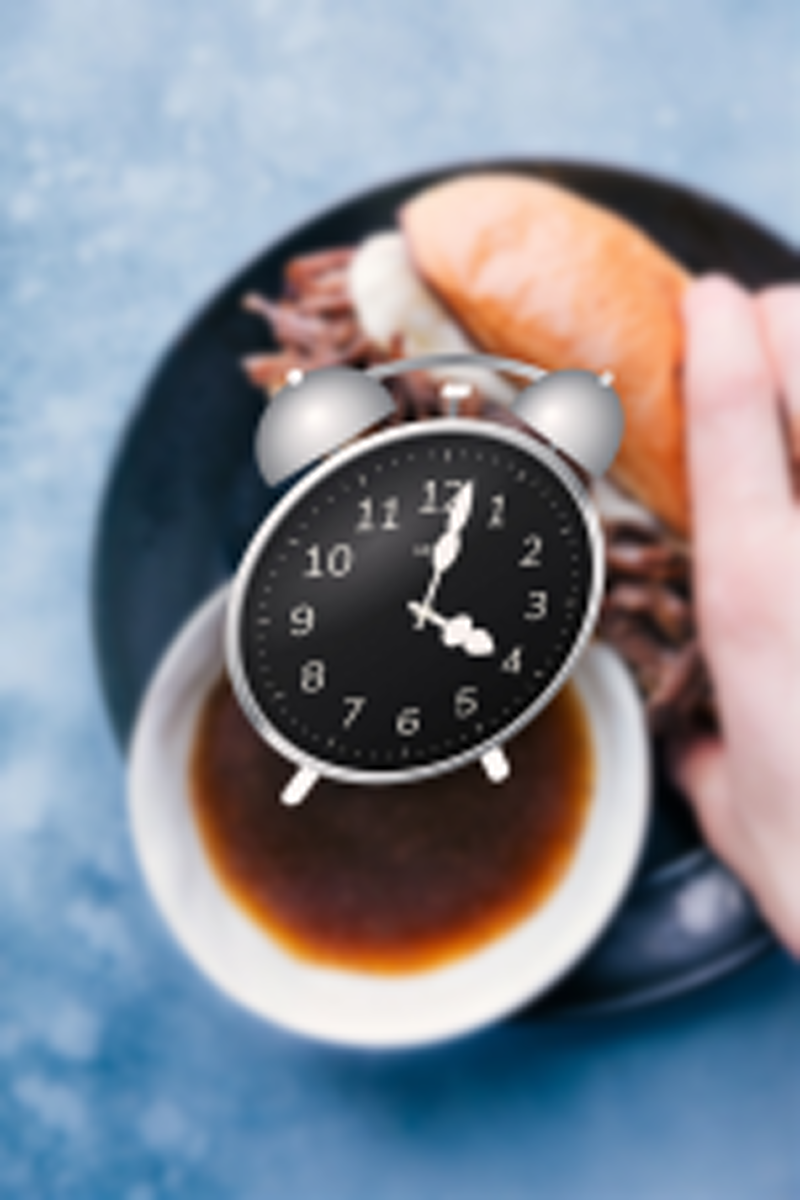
4:02
